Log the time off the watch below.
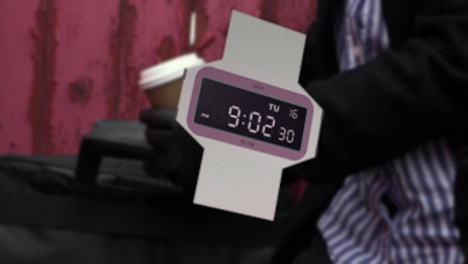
9:02:30
